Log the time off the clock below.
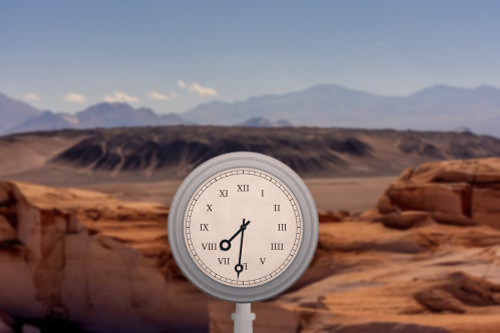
7:31
